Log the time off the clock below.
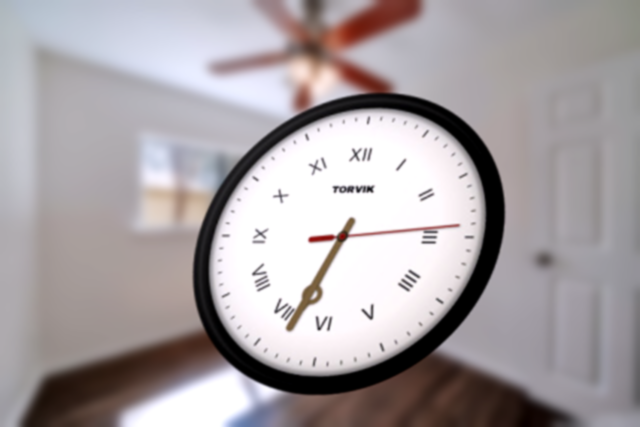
6:33:14
